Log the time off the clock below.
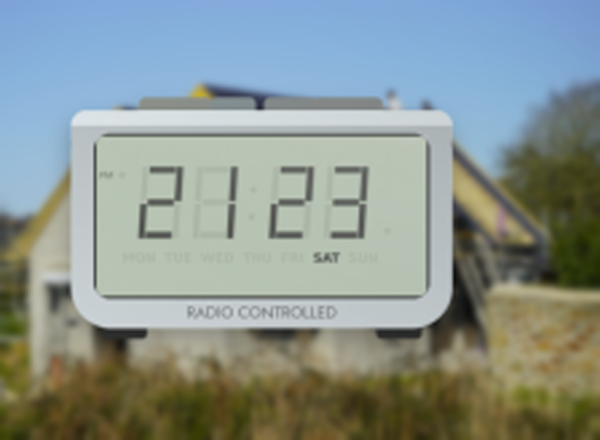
21:23
